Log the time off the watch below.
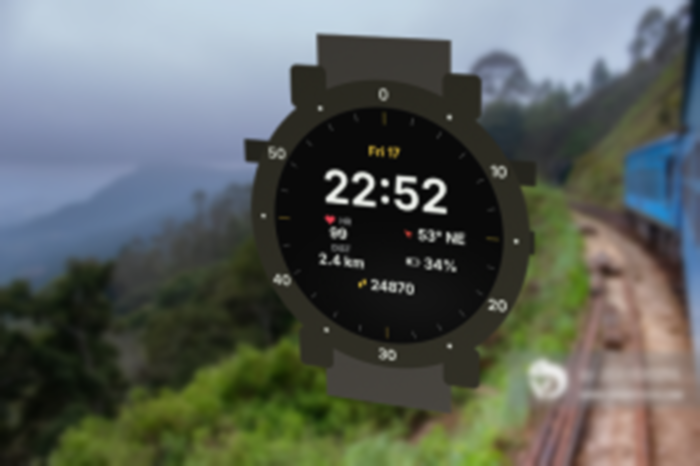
22:52
